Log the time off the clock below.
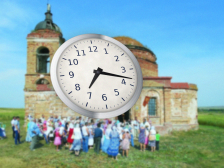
7:18
